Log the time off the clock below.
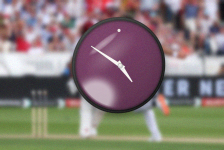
4:51
